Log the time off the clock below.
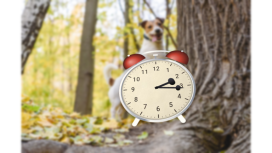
2:16
